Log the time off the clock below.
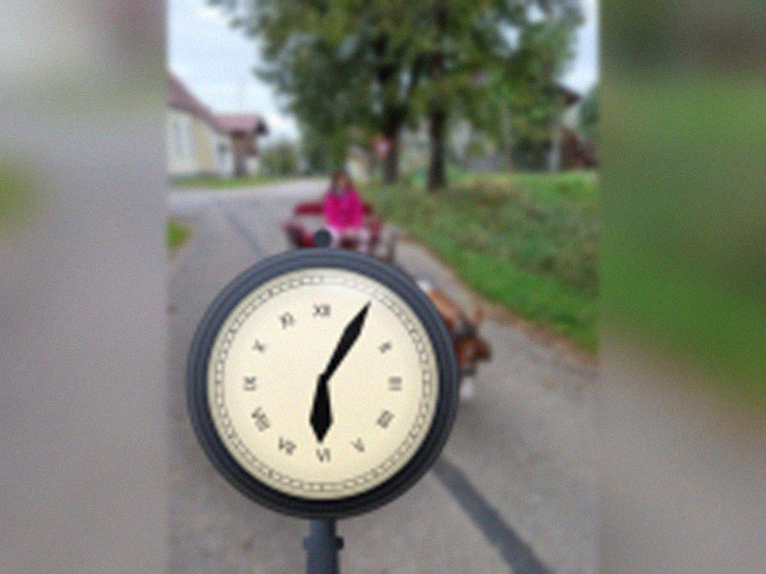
6:05
